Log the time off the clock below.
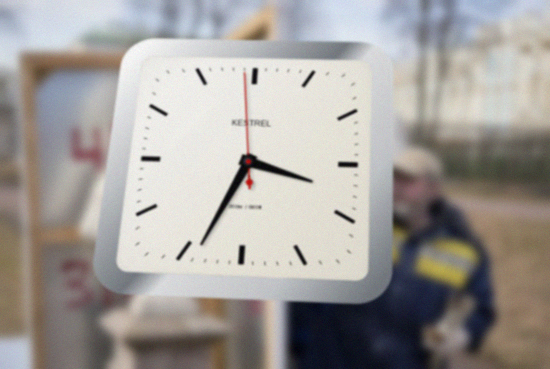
3:33:59
